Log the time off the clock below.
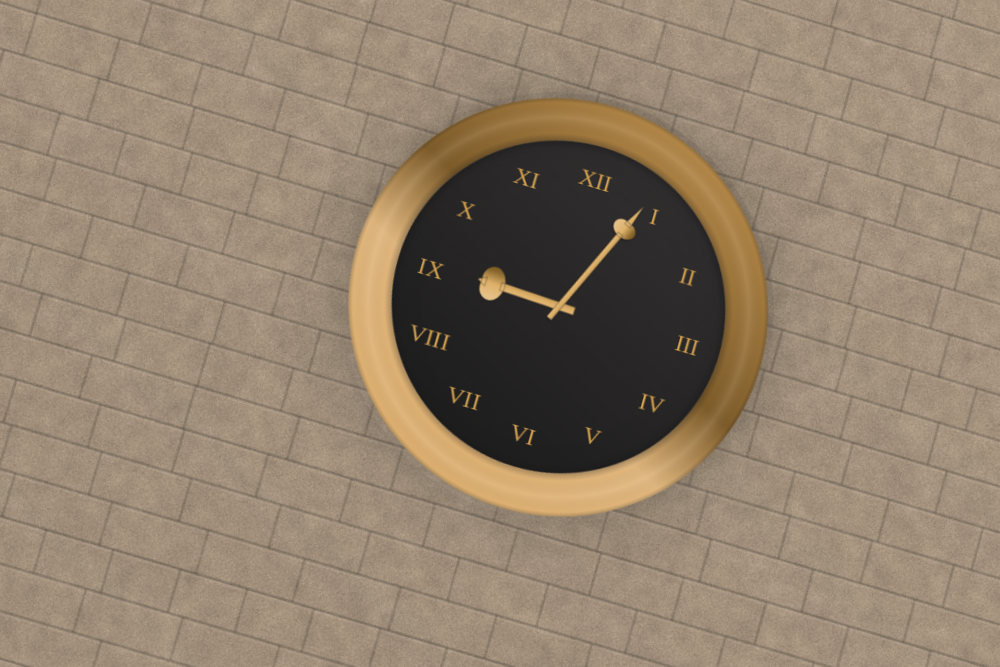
9:04
